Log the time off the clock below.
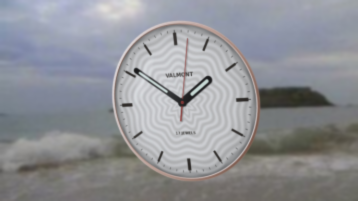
1:51:02
